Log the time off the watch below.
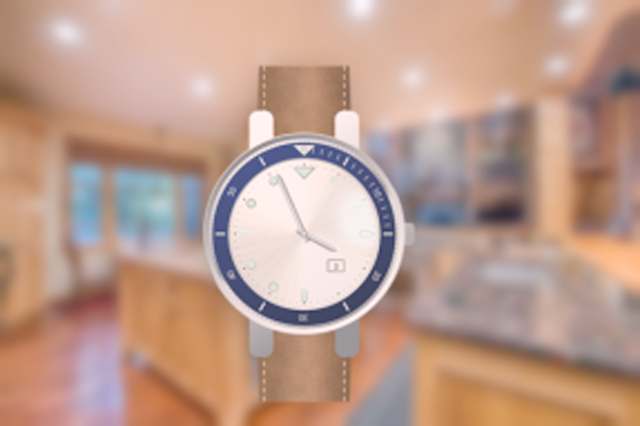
3:56
